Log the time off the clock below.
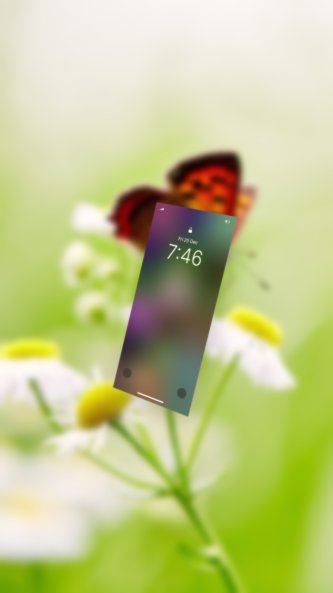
7:46
